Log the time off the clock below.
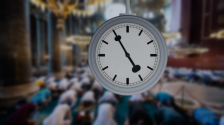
4:55
